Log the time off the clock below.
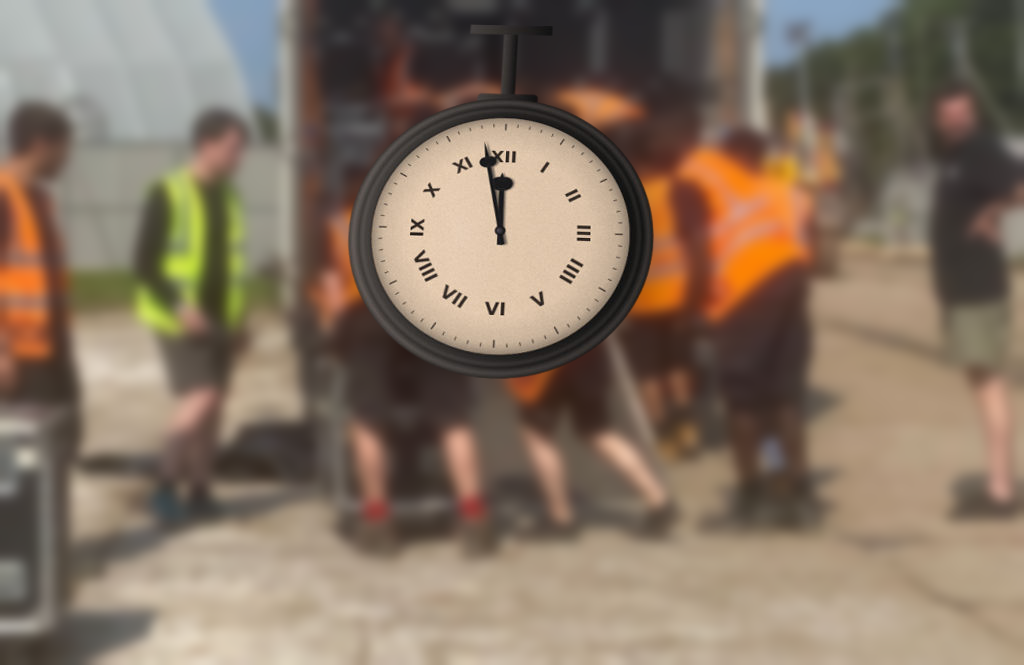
11:58
